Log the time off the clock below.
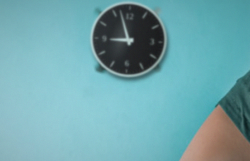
8:57
